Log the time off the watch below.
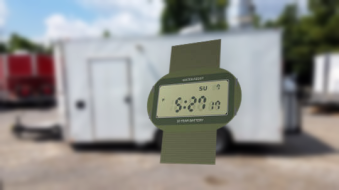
5:27:17
